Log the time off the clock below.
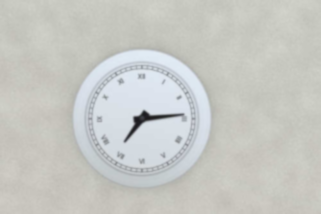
7:14
